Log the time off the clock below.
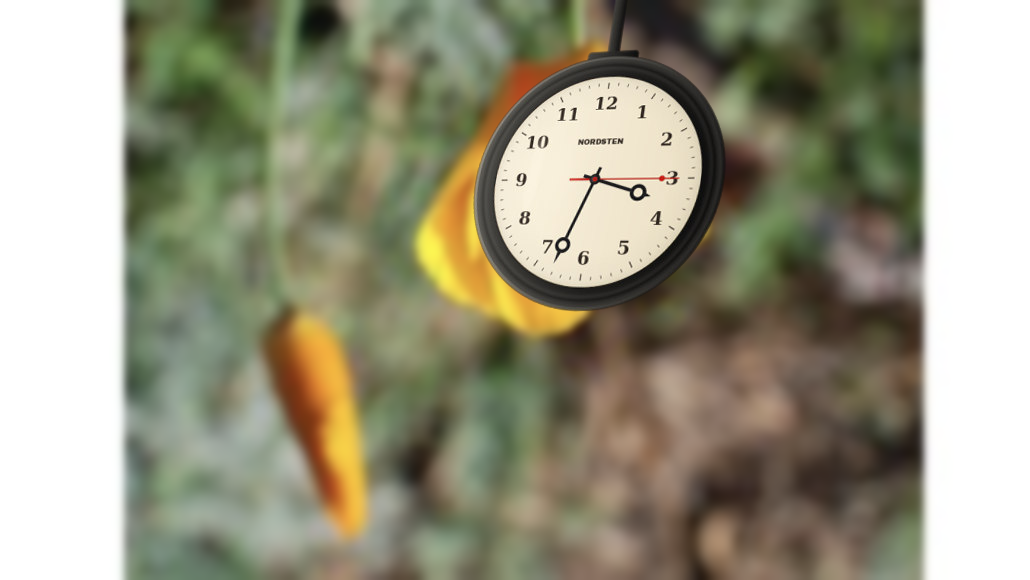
3:33:15
